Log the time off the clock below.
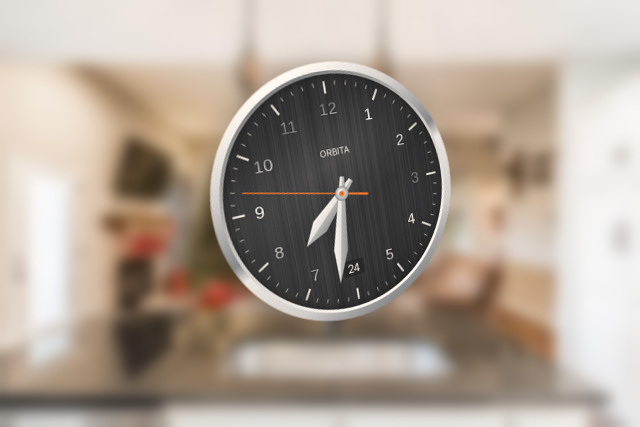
7:31:47
